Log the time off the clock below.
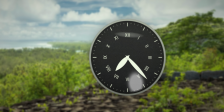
7:23
